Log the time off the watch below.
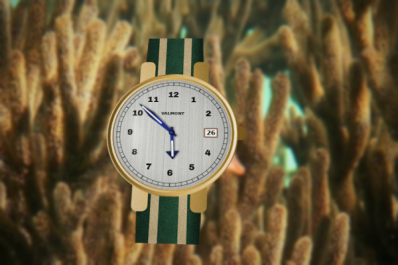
5:52
